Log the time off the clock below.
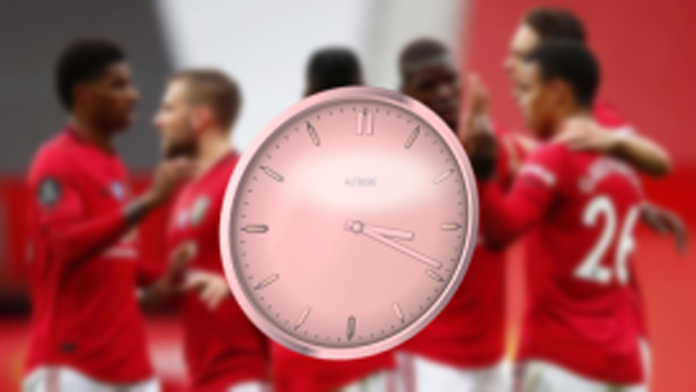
3:19
